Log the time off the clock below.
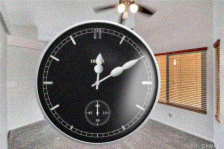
12:10
